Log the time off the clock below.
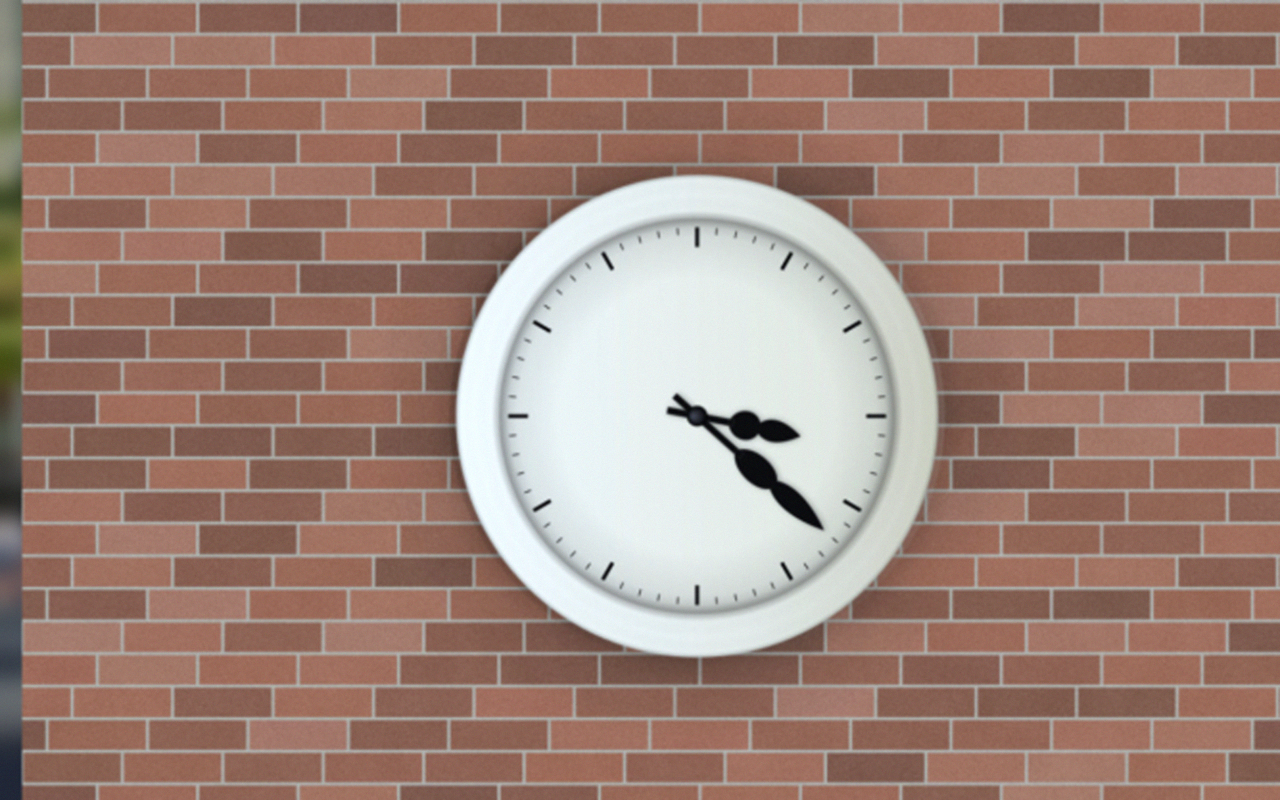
3:22
